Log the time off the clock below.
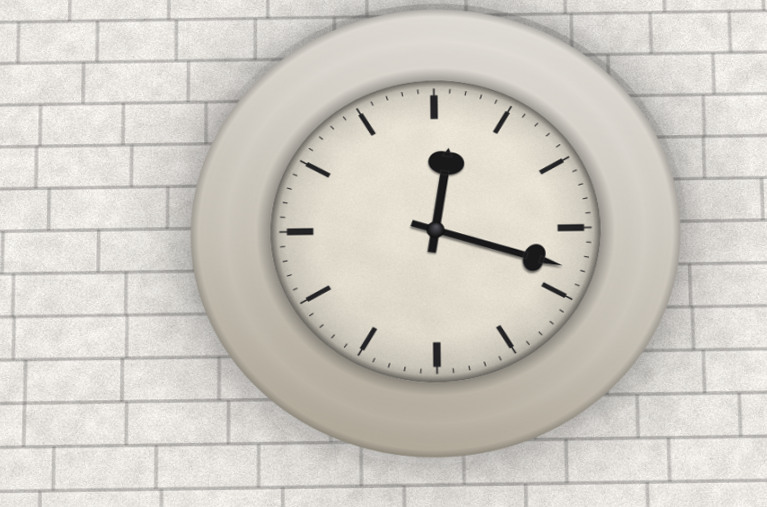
12:18
